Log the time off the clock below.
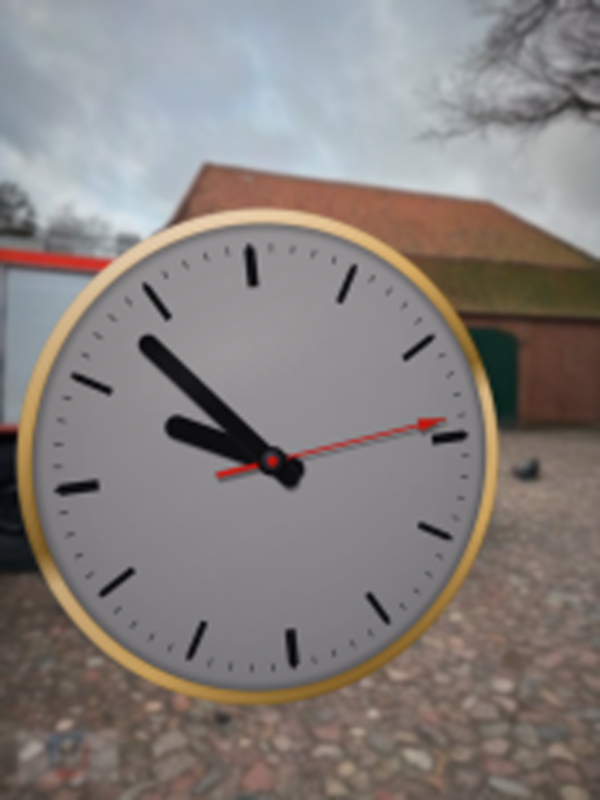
9:53:14
